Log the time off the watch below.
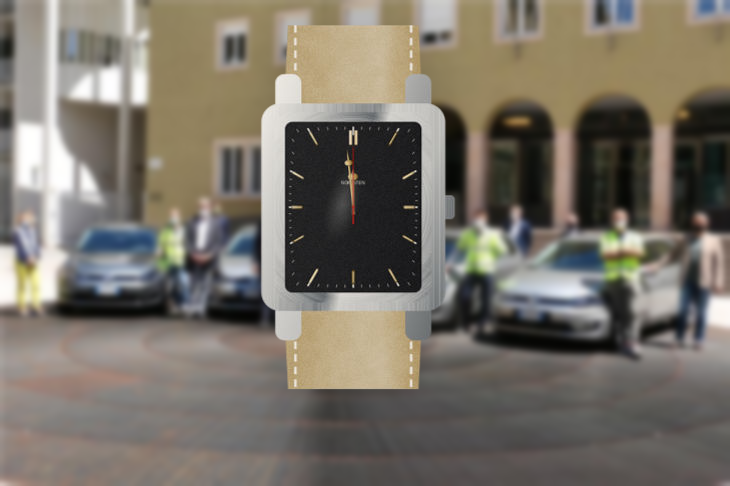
11:59:00
